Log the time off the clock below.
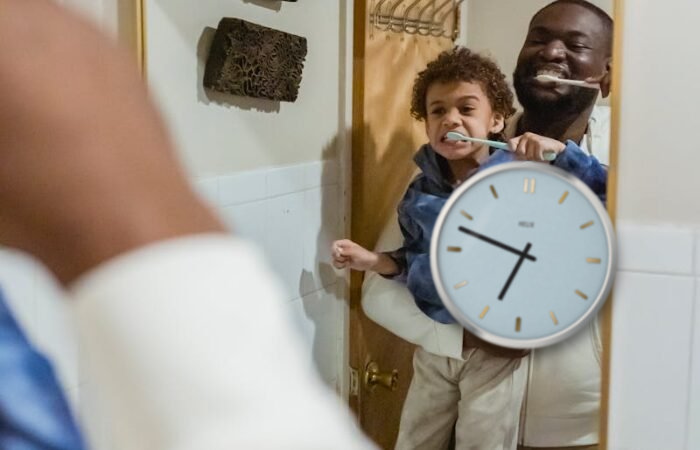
6:48
